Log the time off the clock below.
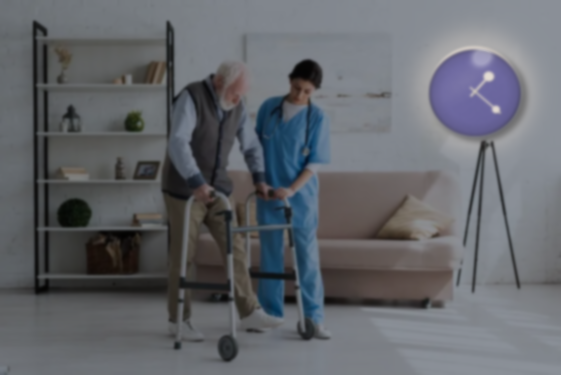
1:22
